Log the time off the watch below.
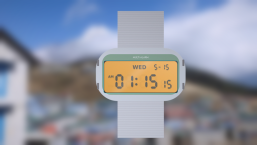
1:15:15
